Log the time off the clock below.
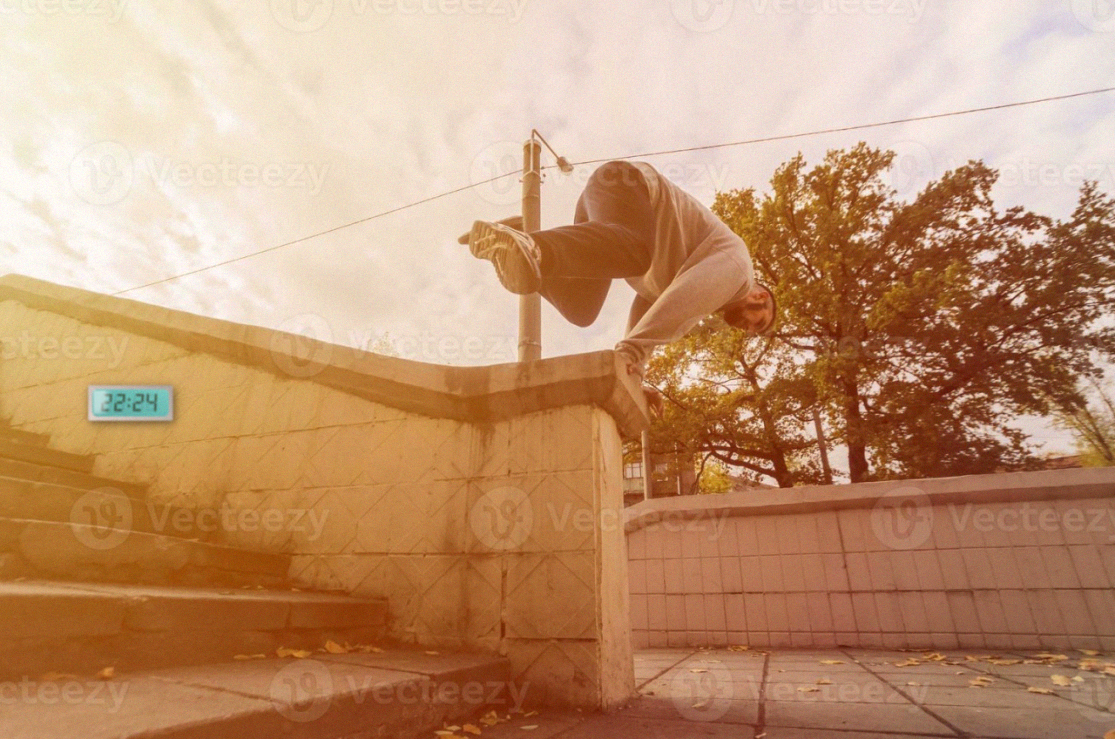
22:24
